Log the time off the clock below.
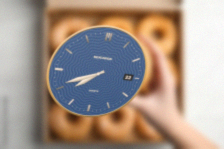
7:41
